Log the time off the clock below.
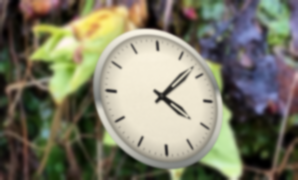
4:08
